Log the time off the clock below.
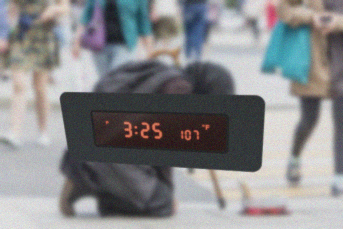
3:25
